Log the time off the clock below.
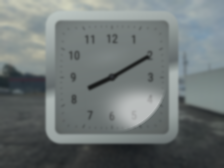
8:10
